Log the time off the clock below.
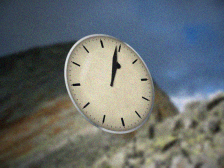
1:04
